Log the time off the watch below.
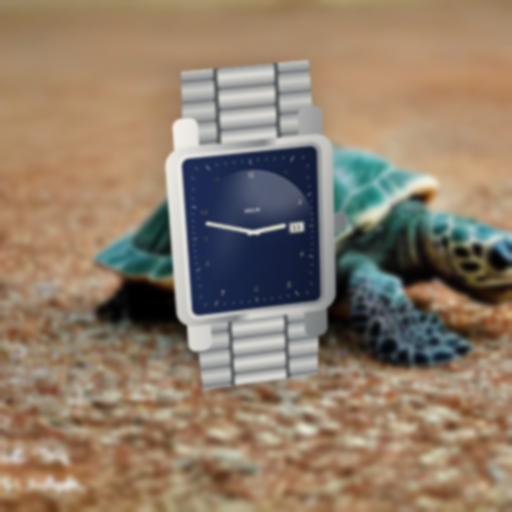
2:48
